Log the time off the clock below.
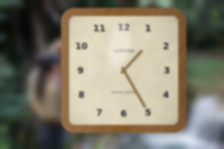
1:25
